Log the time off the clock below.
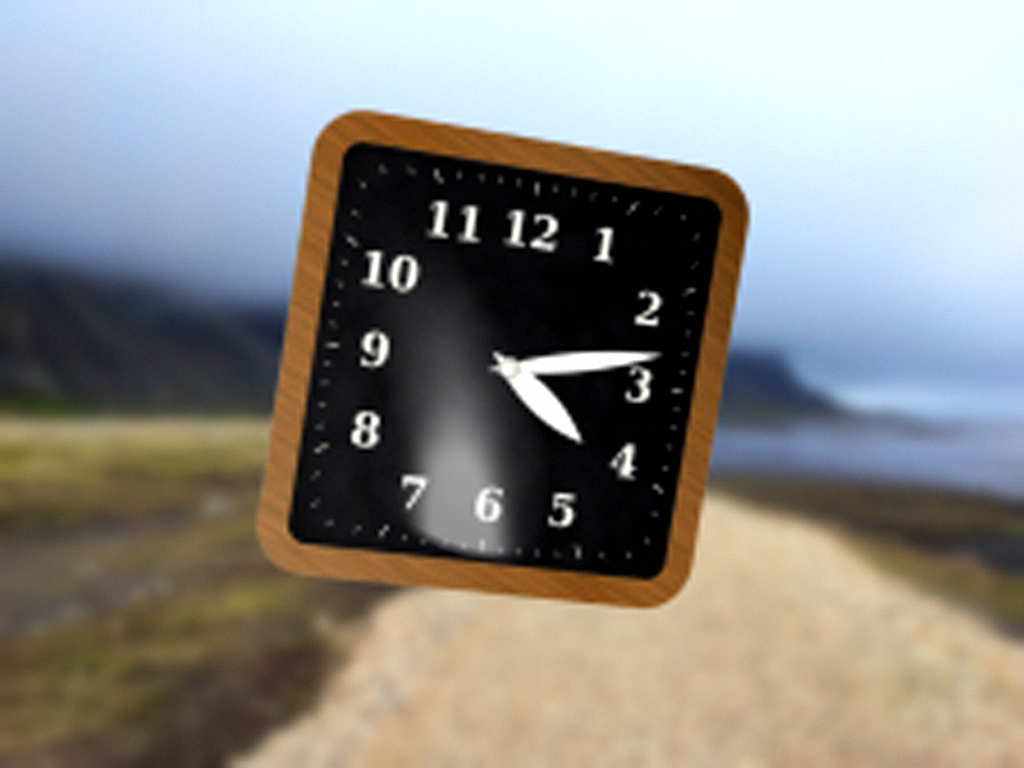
4:13
